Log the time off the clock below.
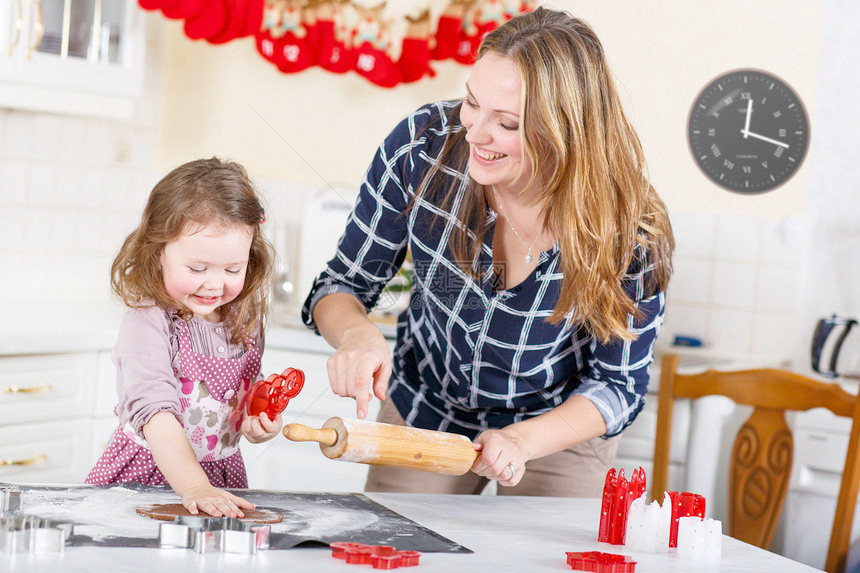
12:18
